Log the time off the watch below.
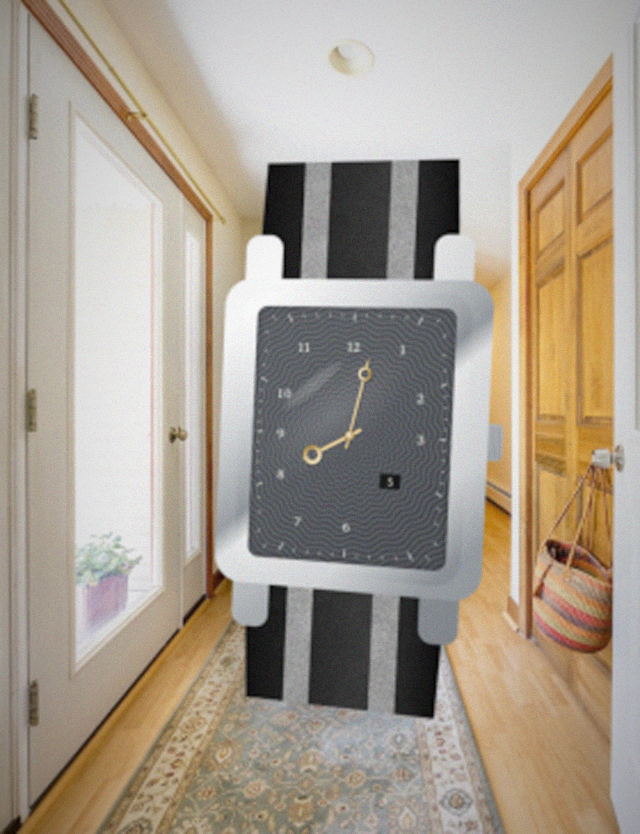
8:02
